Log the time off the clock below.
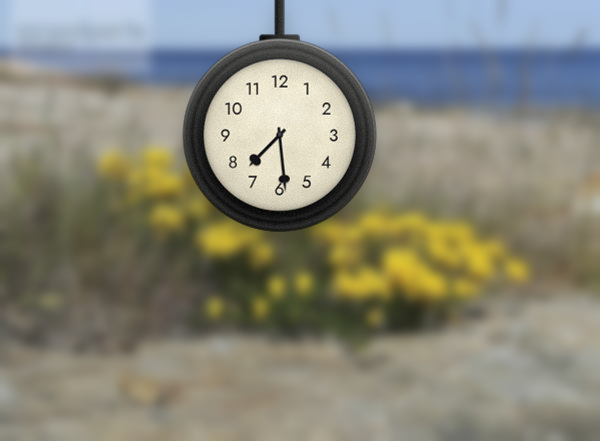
7:29
